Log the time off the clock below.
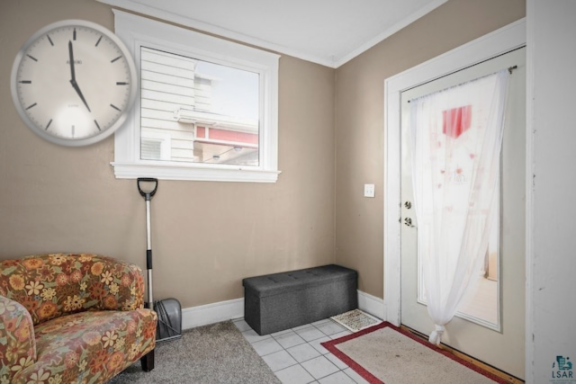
4:59
